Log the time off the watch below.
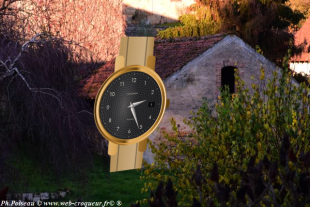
2:26
